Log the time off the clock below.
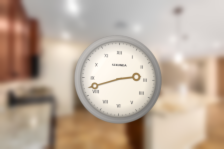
2:42
